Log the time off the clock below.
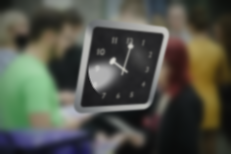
10:01
